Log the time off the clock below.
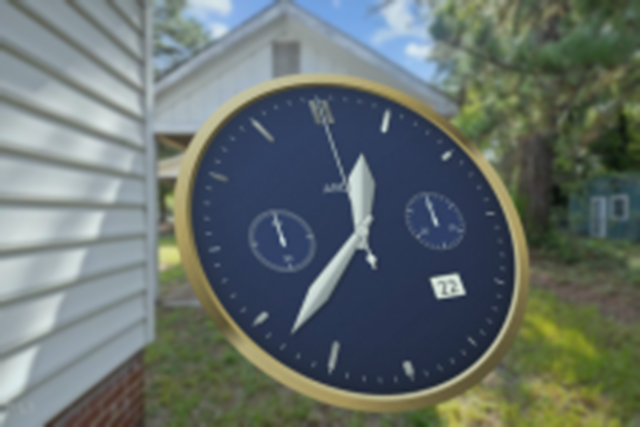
12:38
